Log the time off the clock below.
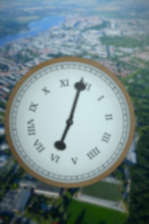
5:59
